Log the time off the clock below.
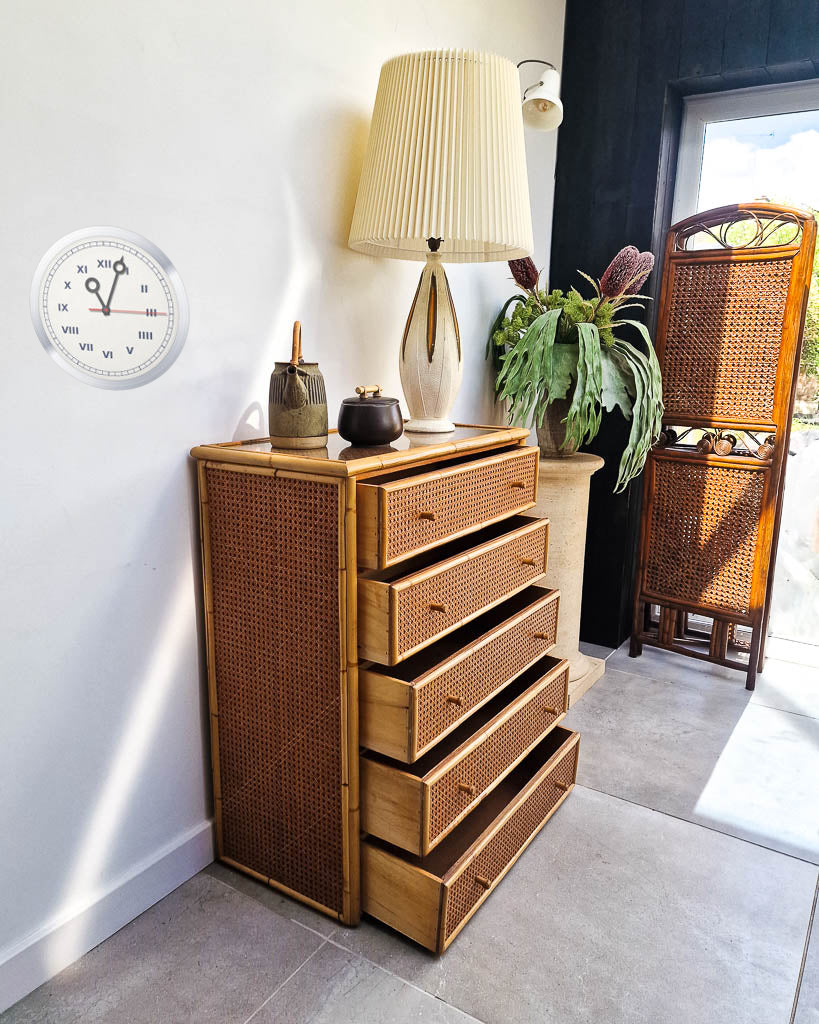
11:03:15
